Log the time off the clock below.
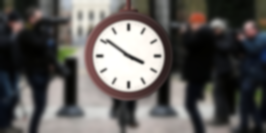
3:51
